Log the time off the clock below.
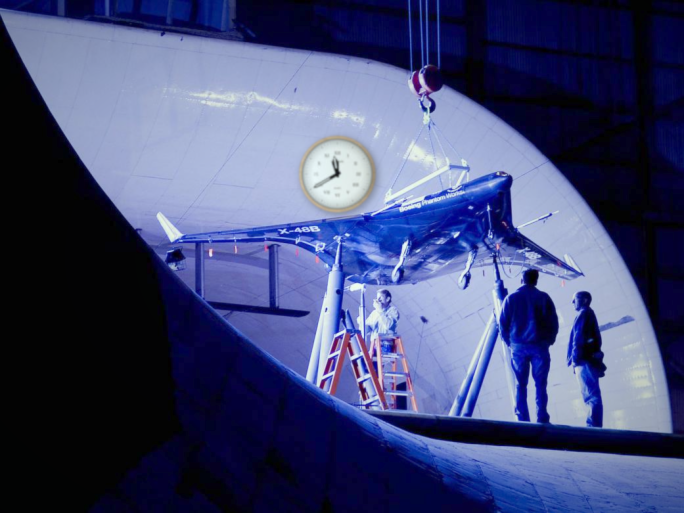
11:40
